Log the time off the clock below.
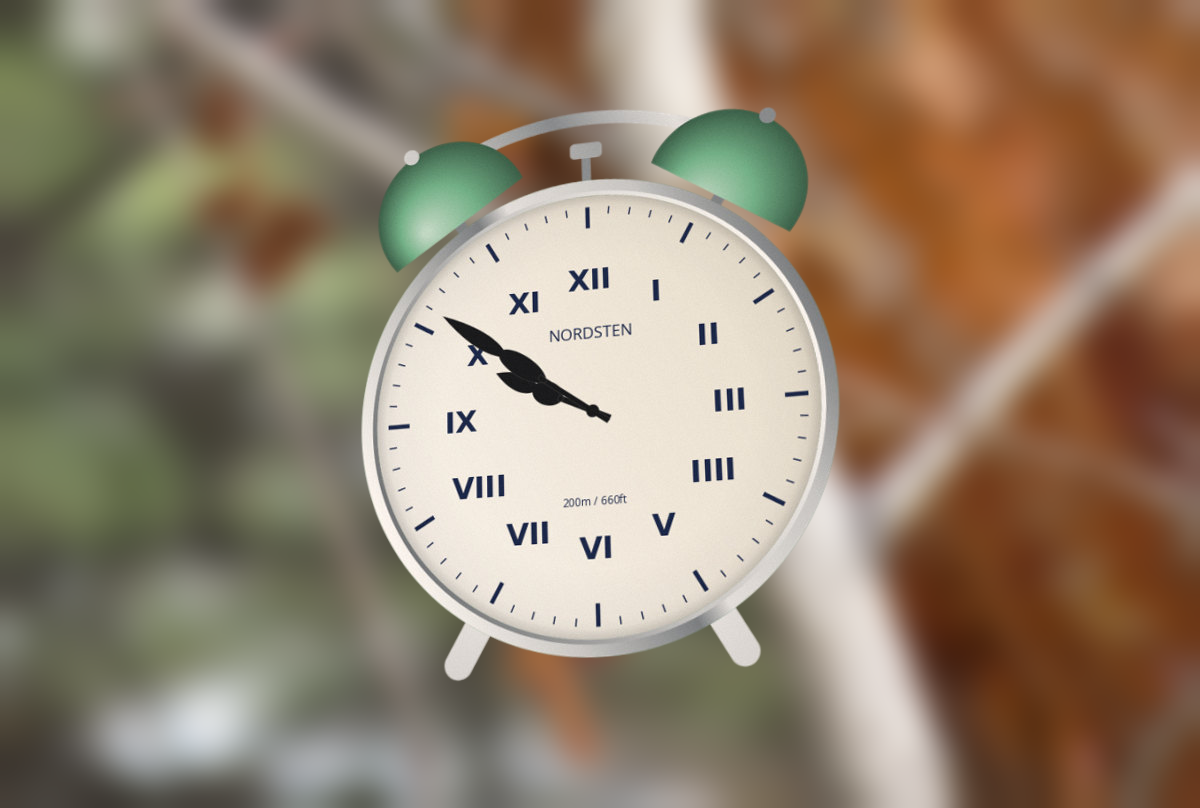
9:51
